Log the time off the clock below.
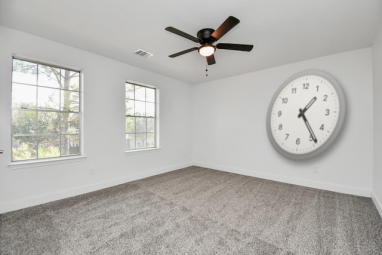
1:24
